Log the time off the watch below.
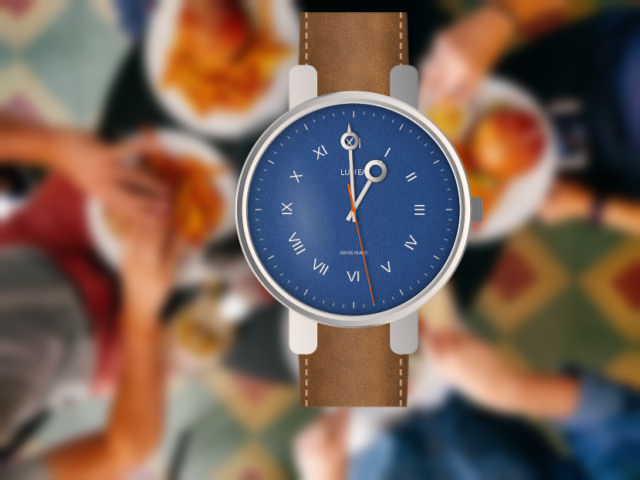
12:59:28
